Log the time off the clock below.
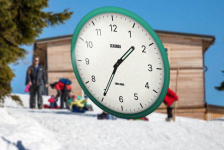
1:35
